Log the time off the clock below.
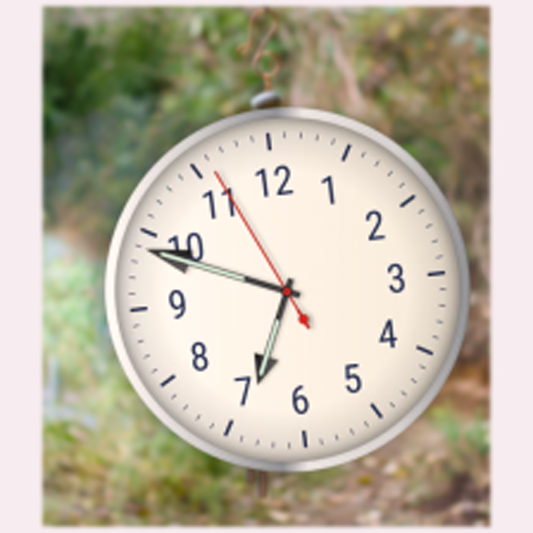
6:48:56
